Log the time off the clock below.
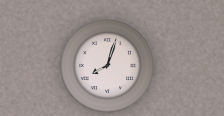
8:03
